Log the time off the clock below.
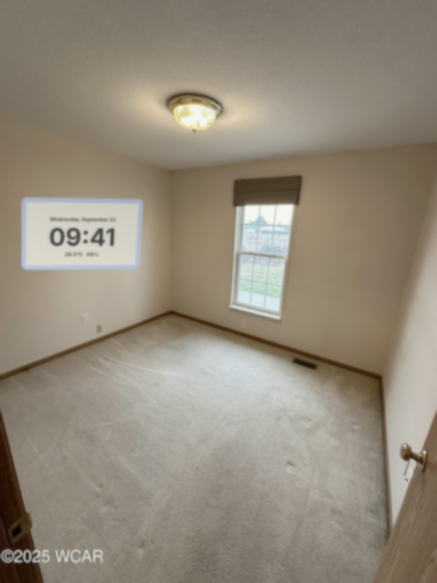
9:41
